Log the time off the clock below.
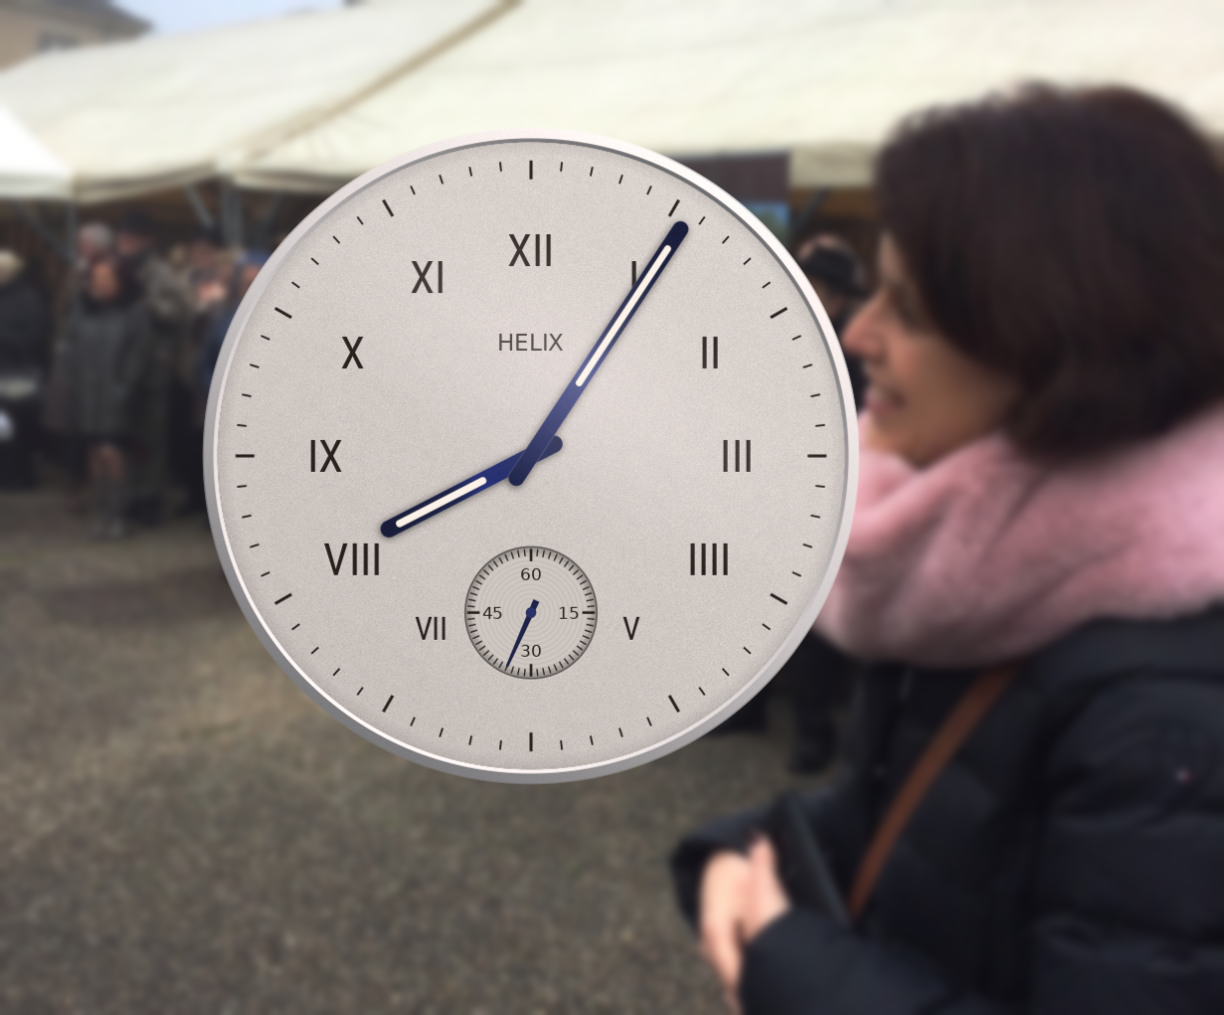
8:05:34
